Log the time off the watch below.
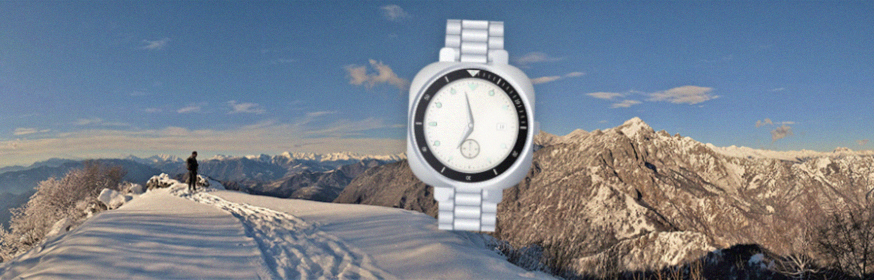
6:58
